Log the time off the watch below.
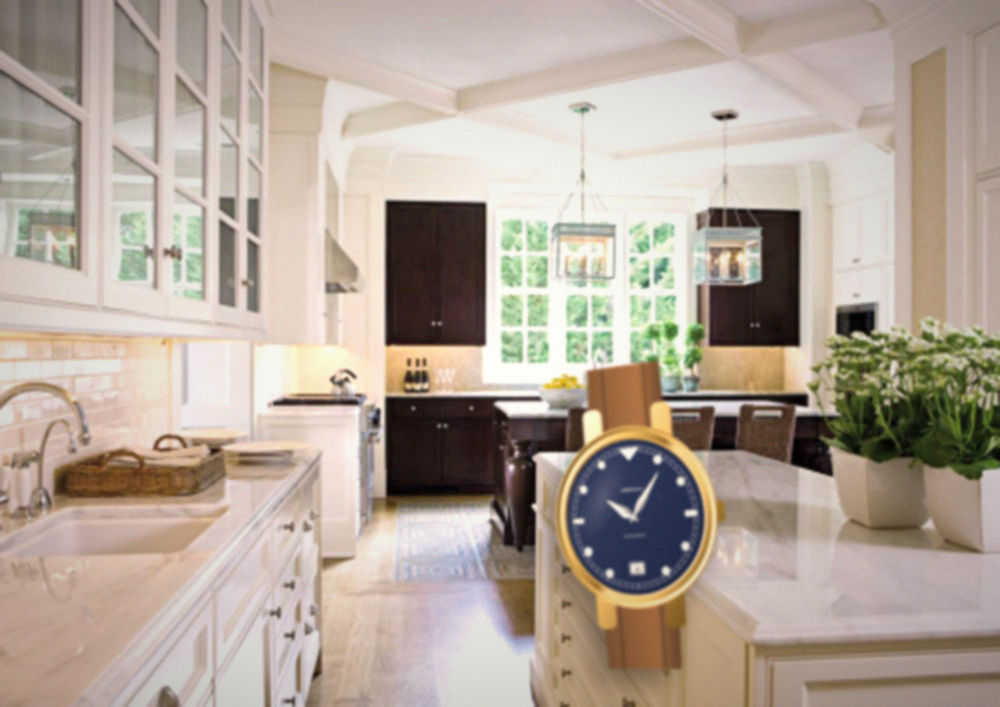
10:06
